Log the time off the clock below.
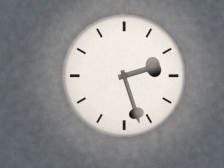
2:27
